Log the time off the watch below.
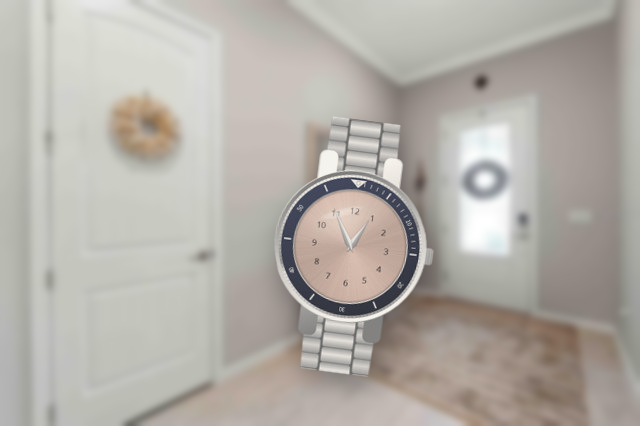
12:55
